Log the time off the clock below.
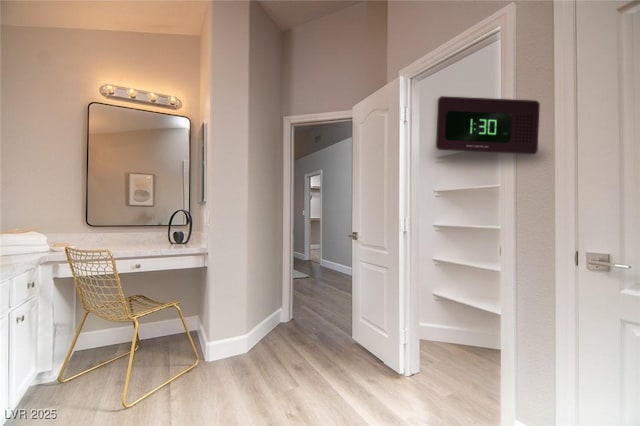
1:30
